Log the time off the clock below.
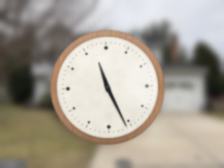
11:26
